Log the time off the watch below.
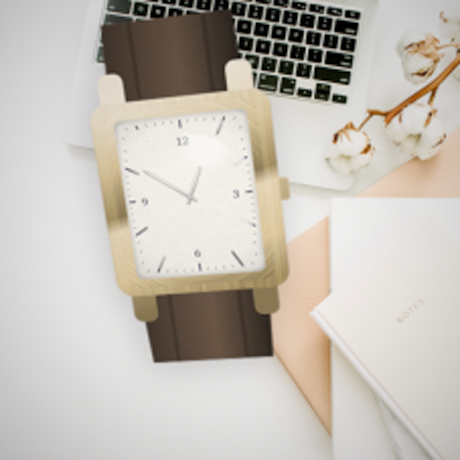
12:51
